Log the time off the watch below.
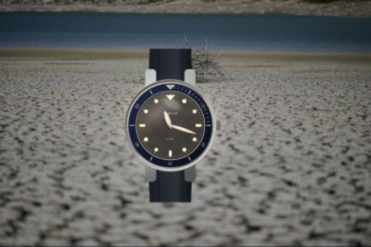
11:18
